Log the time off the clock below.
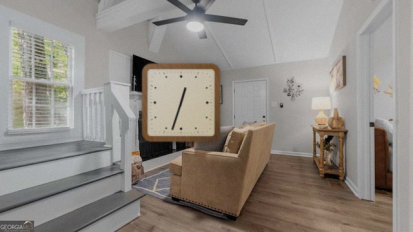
12:33
